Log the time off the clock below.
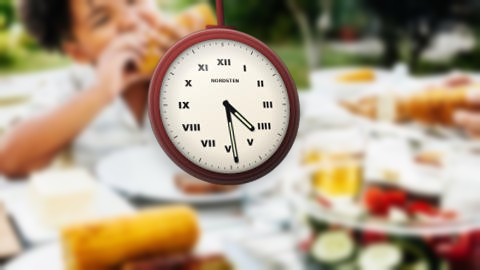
4:29
